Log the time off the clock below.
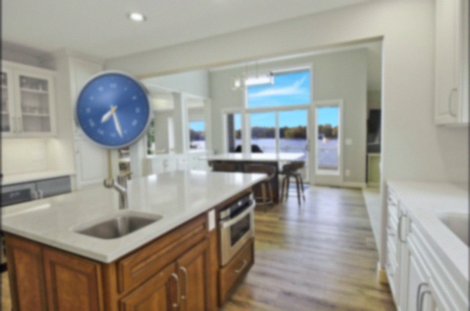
7:27
